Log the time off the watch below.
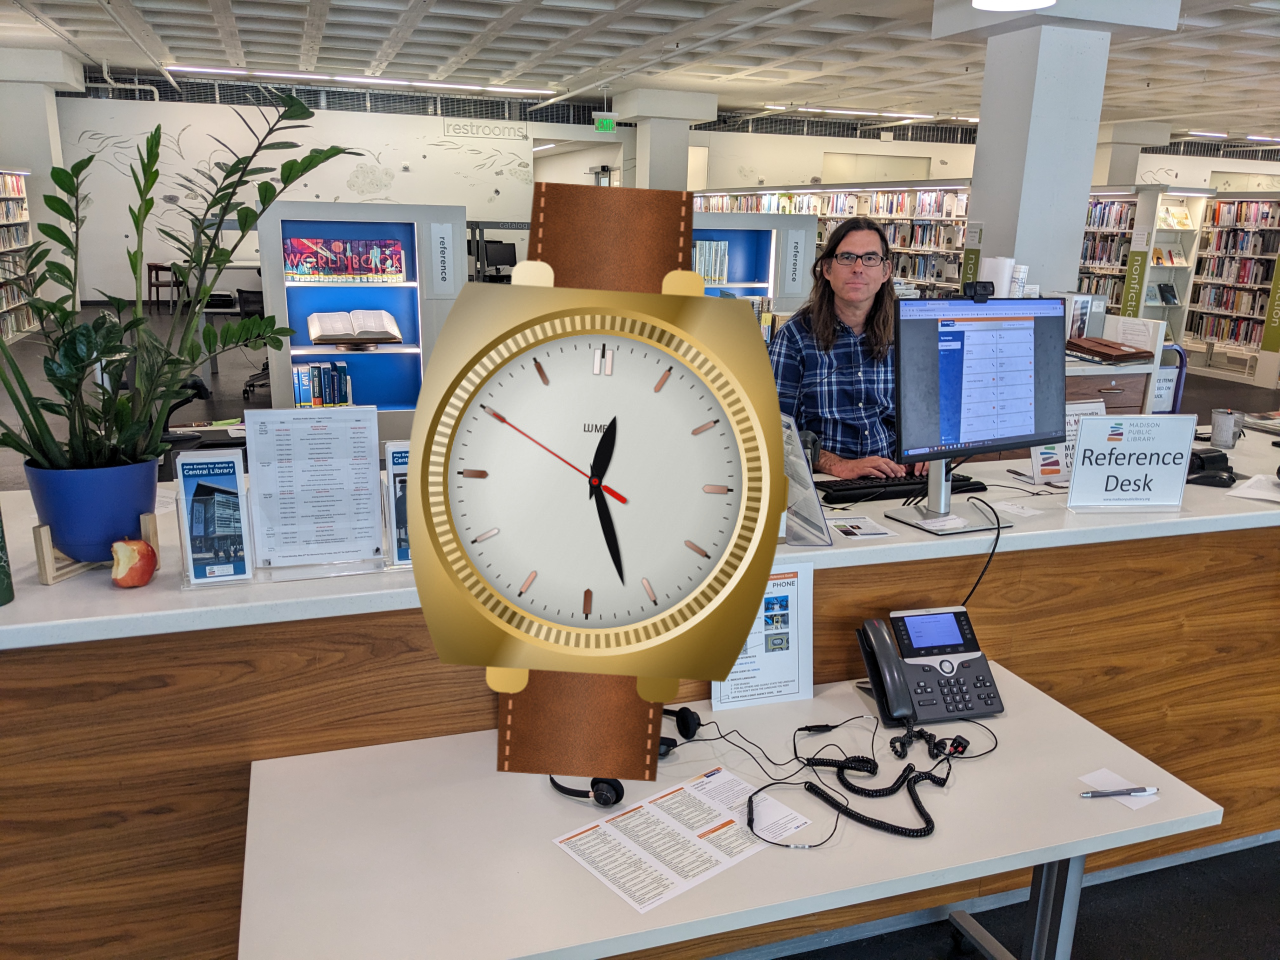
12:26:50
